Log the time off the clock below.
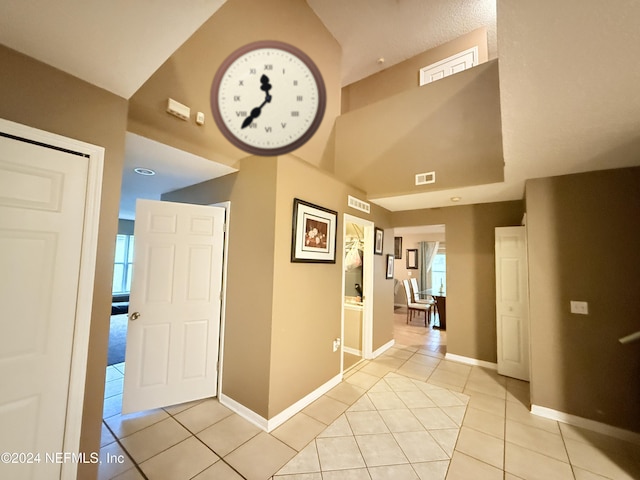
11:37
